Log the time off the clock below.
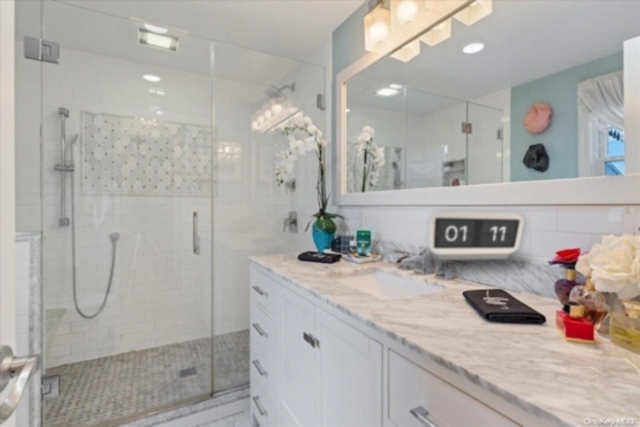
1:11
